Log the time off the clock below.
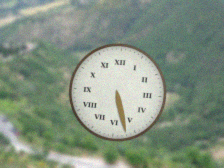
5:27
